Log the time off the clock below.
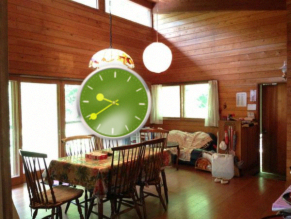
9:39
